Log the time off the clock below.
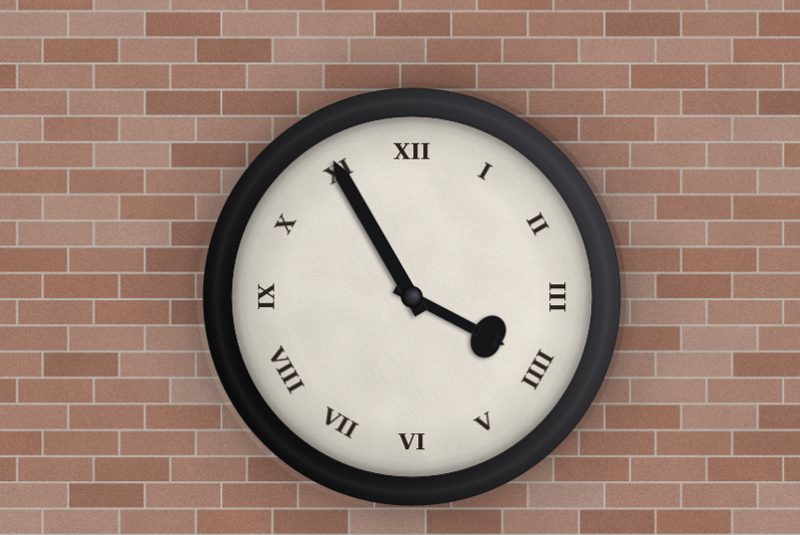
3:55
